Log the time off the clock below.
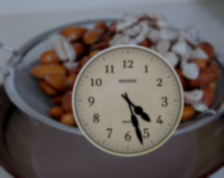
4:27
